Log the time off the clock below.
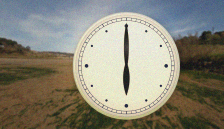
6:00
